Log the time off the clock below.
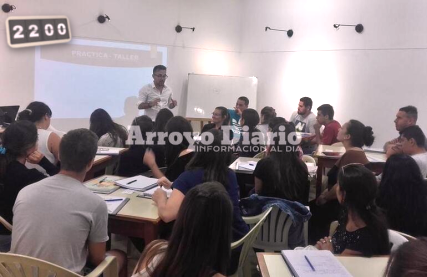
22:00
